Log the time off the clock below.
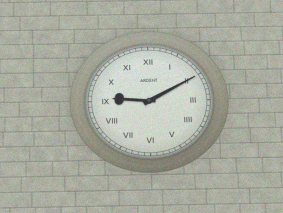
9:10
